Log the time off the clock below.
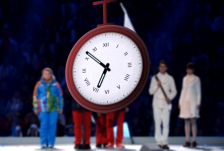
6:52
